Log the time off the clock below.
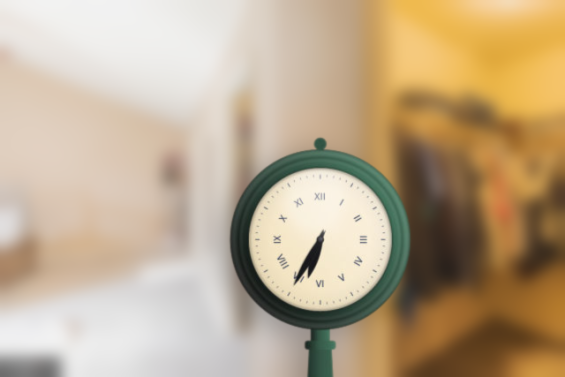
6:35
